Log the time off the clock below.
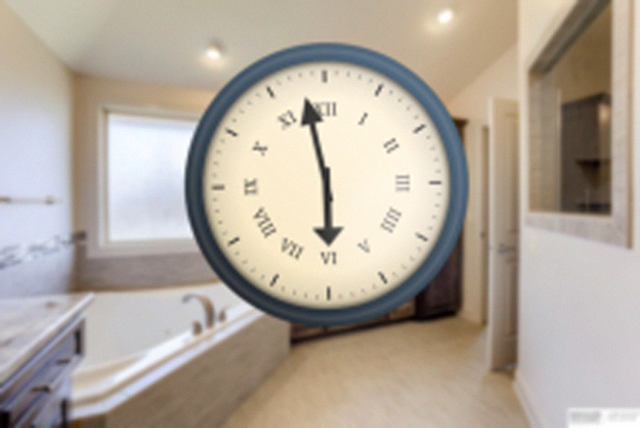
5:58
